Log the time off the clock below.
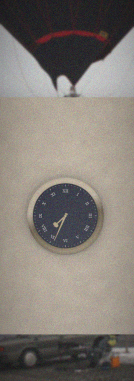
7:34
